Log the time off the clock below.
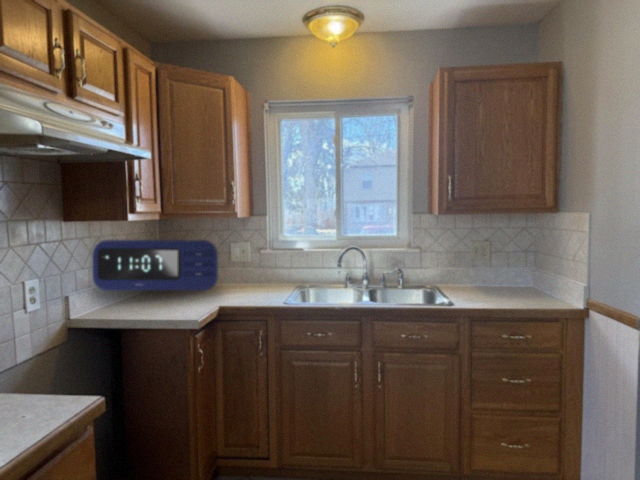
11:07
